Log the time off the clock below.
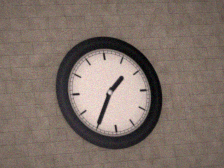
1:35
